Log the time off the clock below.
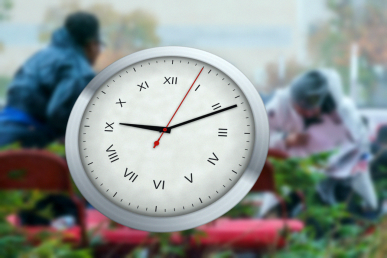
9:11:04
